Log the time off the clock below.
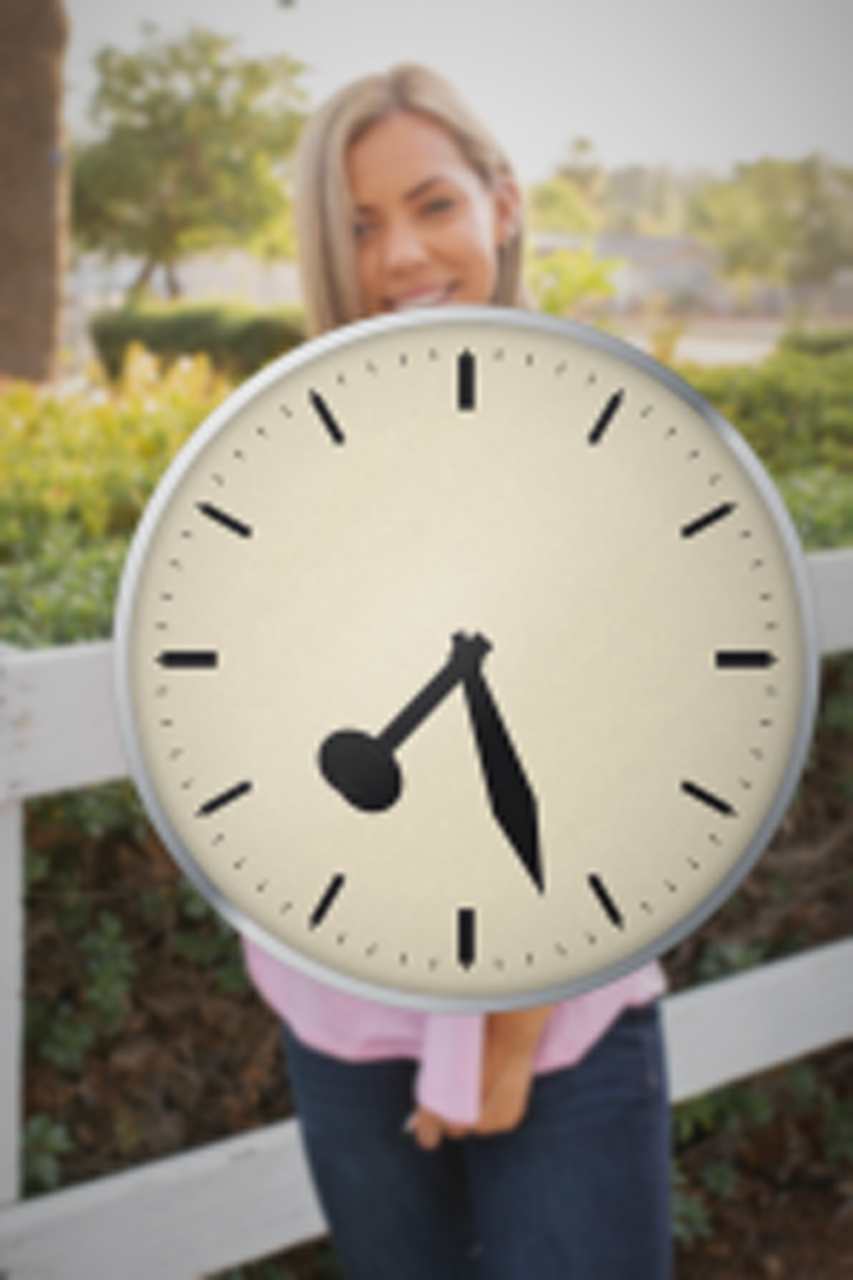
7:27
